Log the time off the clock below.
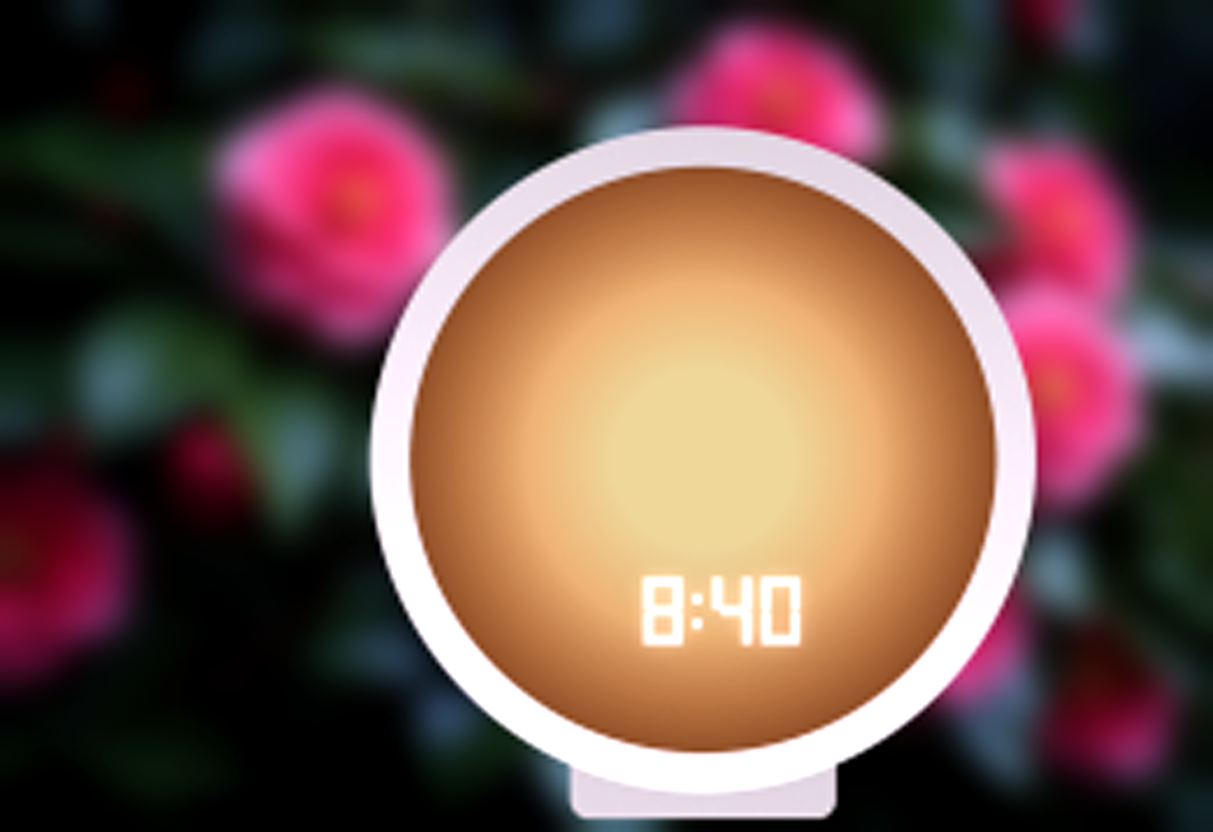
8:40
